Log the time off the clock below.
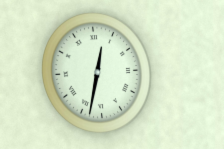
12:33
